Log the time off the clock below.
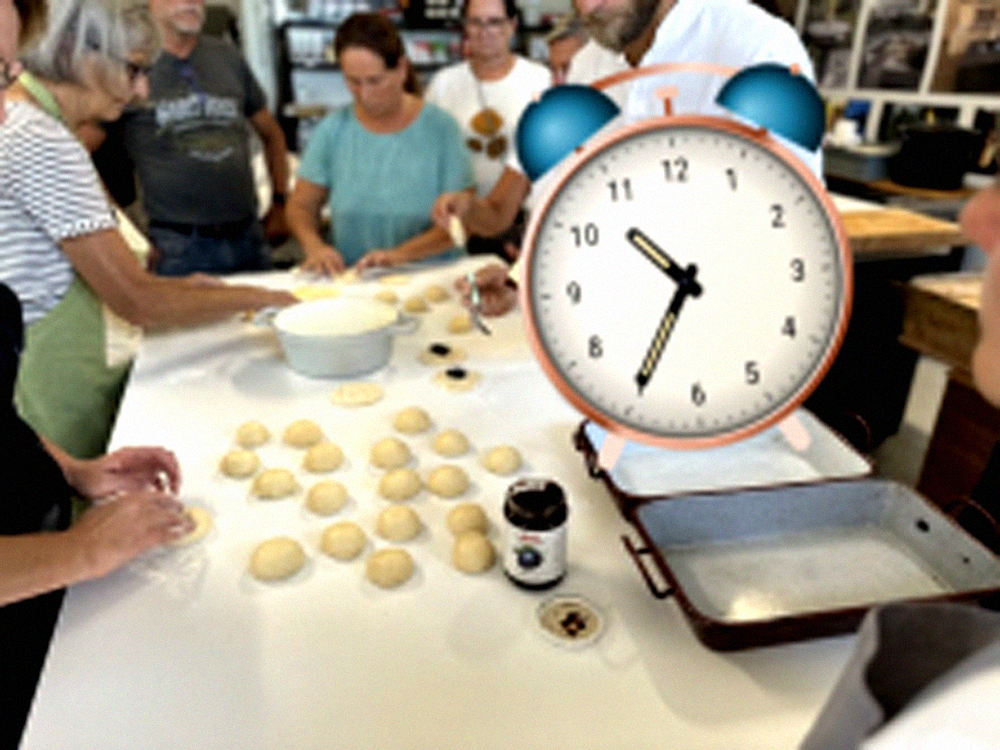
10:35
